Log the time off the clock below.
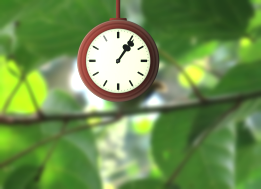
1:06
